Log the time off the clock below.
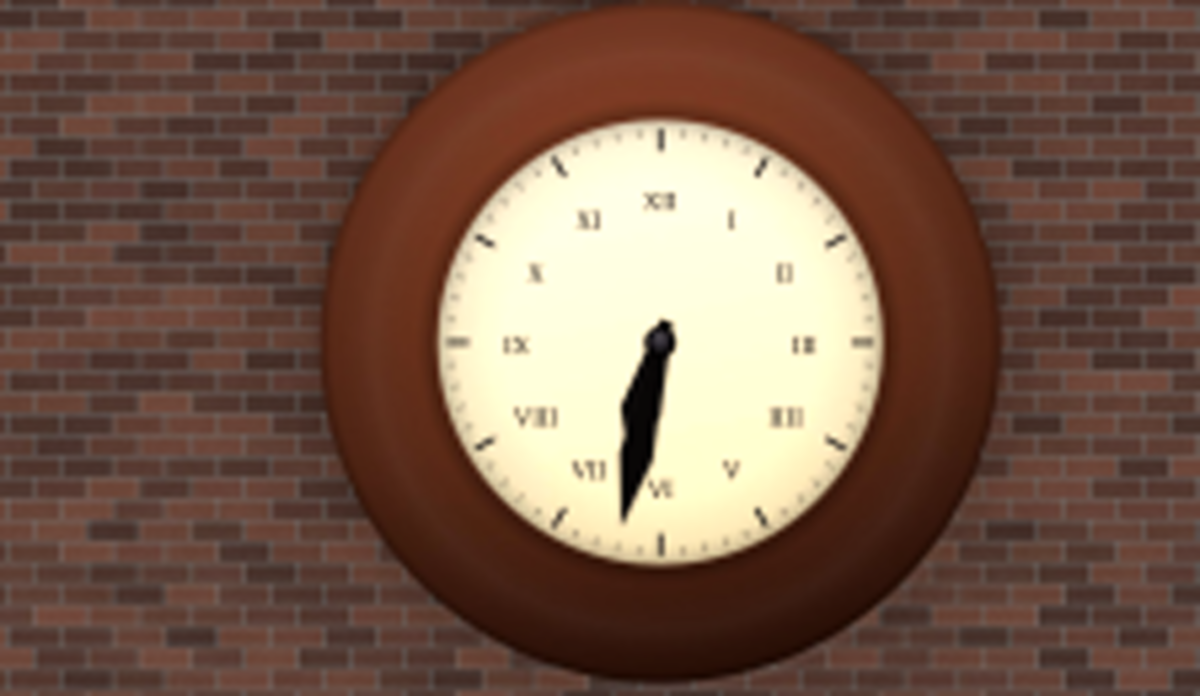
6:32
